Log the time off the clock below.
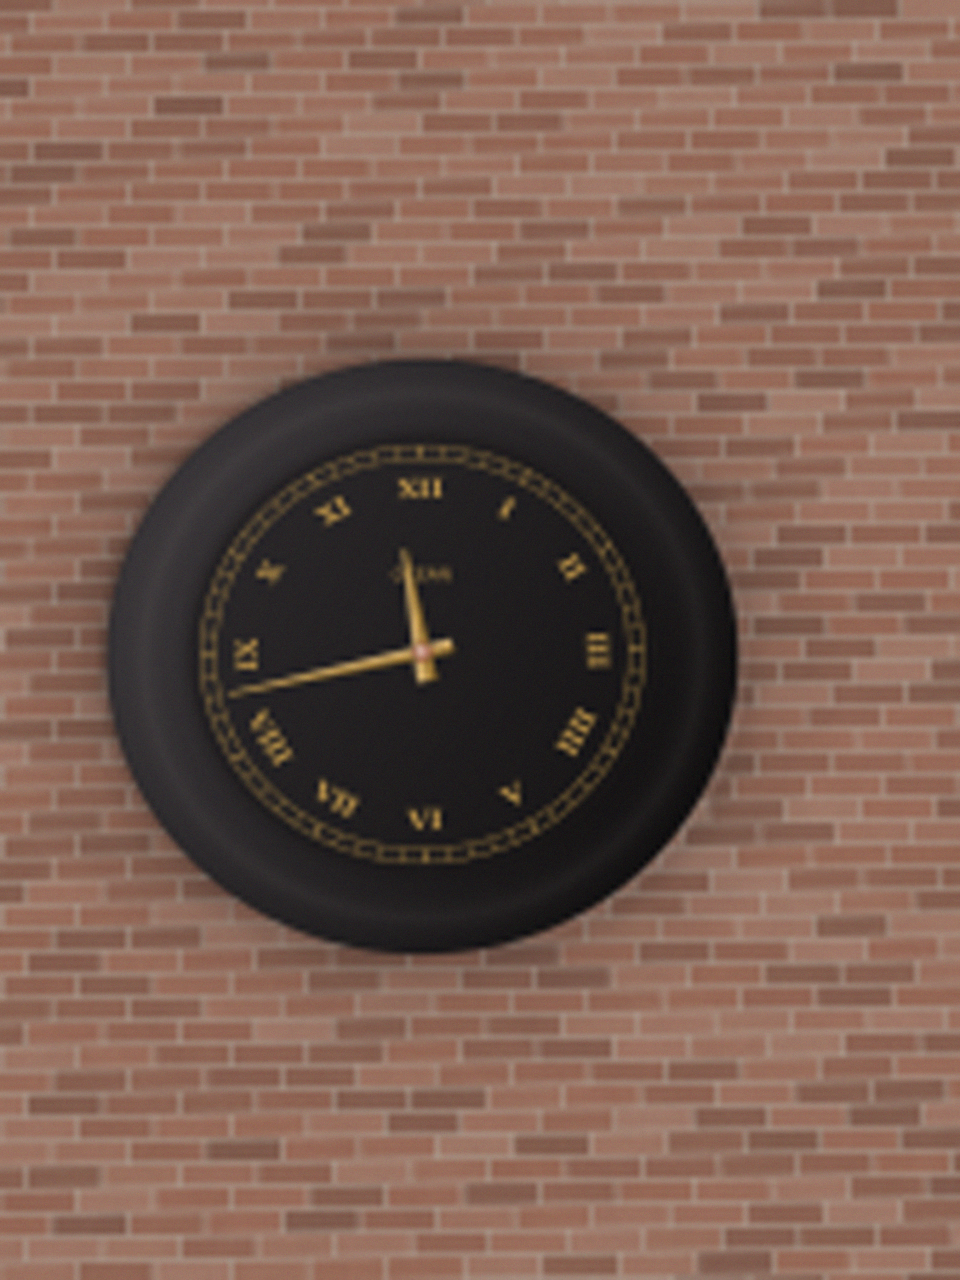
11:43
